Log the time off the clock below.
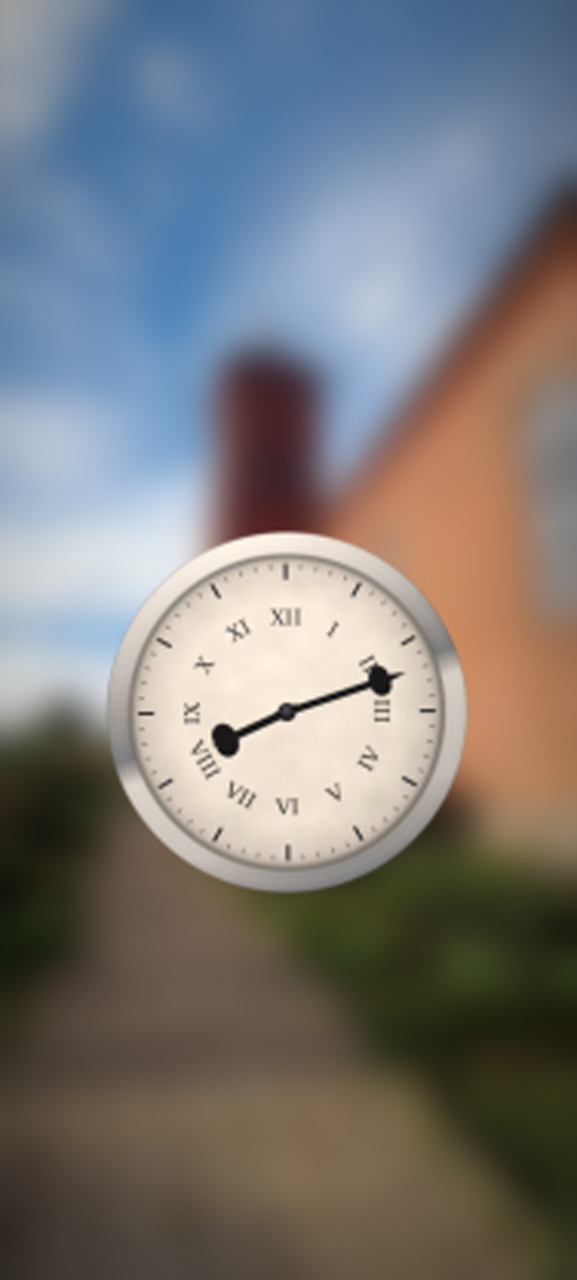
8:12
